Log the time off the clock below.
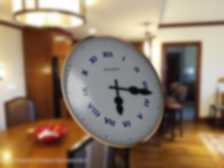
6:17
